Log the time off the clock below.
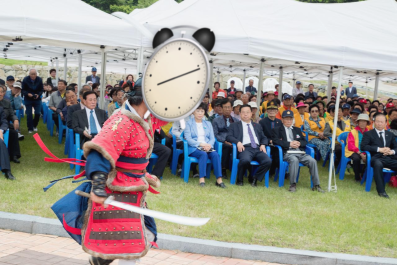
8:11
